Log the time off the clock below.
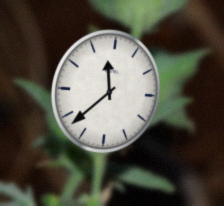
11:38
